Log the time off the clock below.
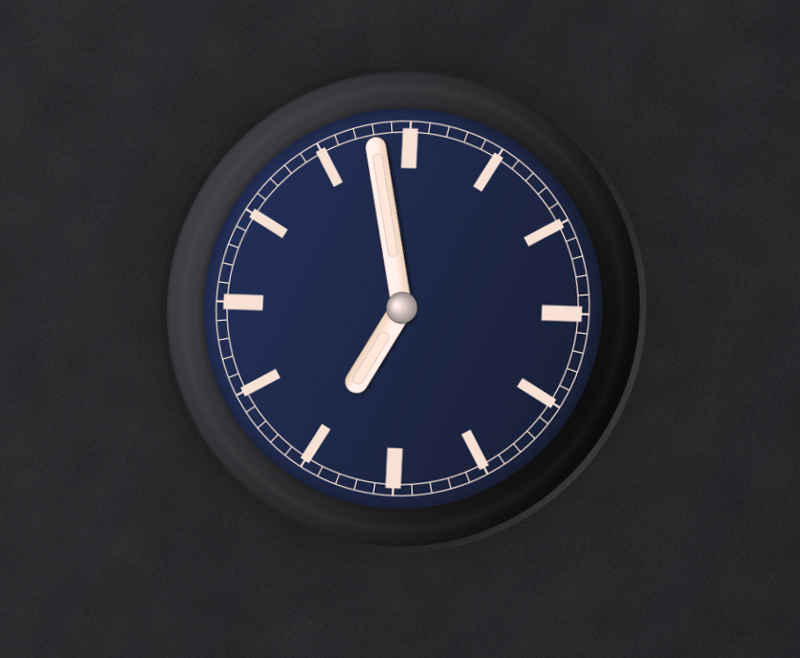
6:58
